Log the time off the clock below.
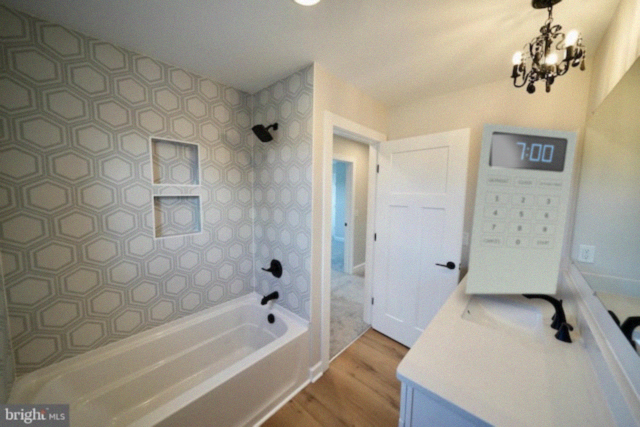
7:00
